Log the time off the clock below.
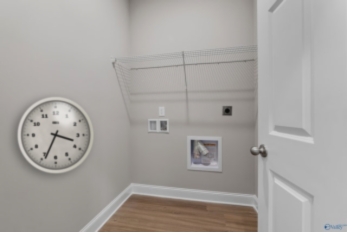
3:34
